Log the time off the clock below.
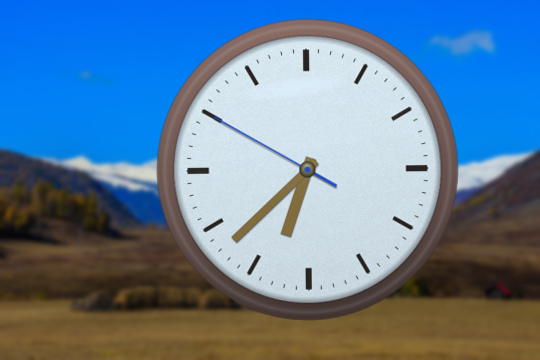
6:37:50
